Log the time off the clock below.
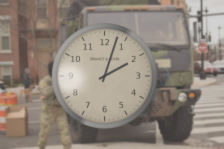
2:03
